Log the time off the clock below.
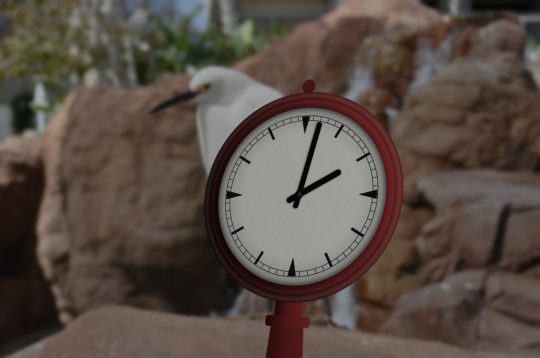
2:02
